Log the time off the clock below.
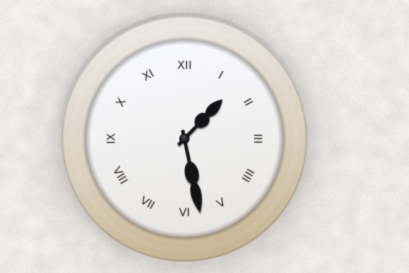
1:28
